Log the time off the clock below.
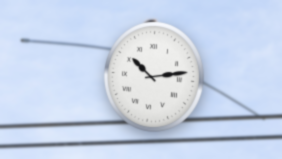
10:13
